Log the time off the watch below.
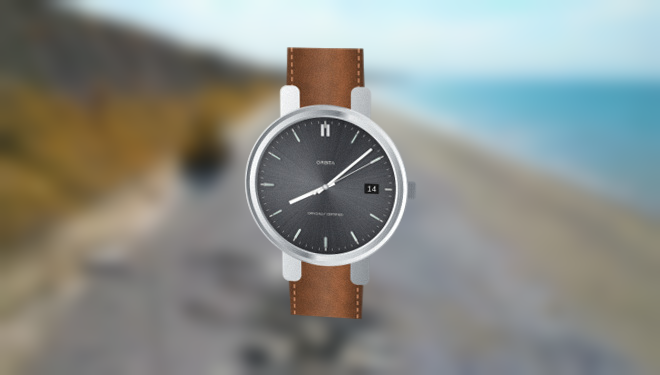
8:08:10
